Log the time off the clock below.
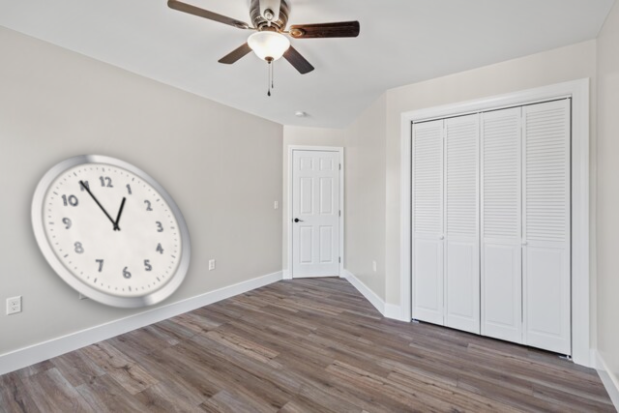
12:55
